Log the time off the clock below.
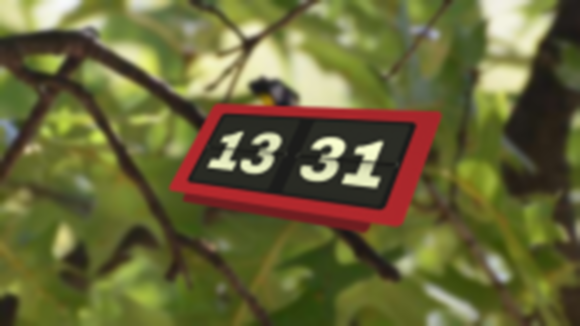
13:31
